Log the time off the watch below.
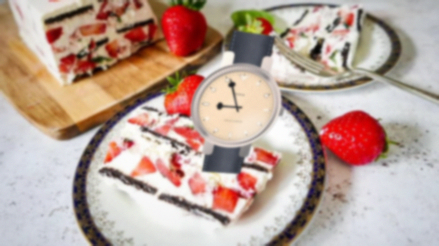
8:56
